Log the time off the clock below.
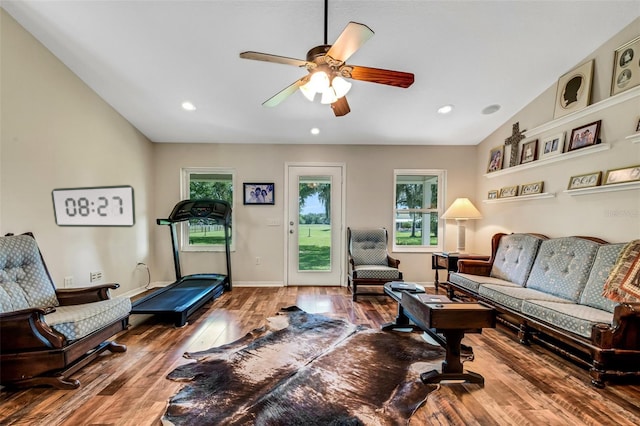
8:27
